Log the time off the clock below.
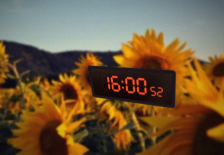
16:00:52
